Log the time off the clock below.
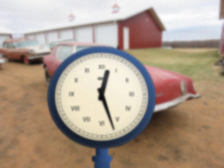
12:27
